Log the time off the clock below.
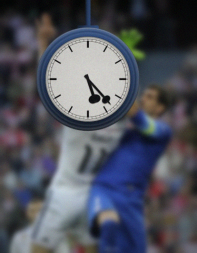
5:23
